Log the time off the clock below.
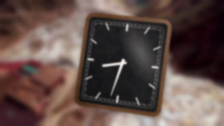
8:32
